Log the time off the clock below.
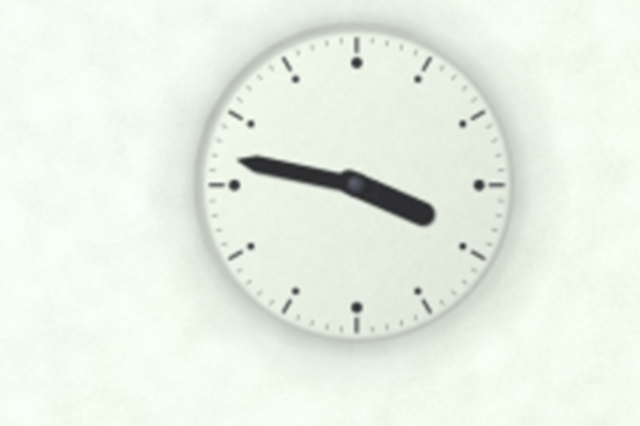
3:47
